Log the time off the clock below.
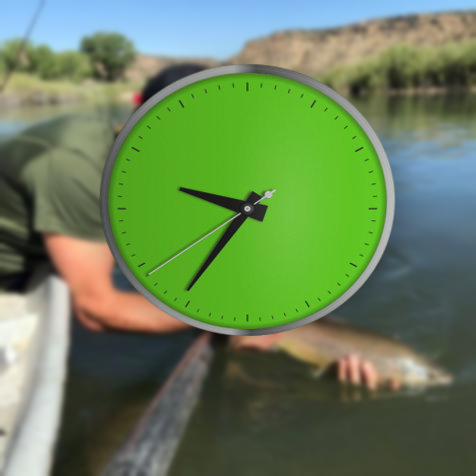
9:35:39
